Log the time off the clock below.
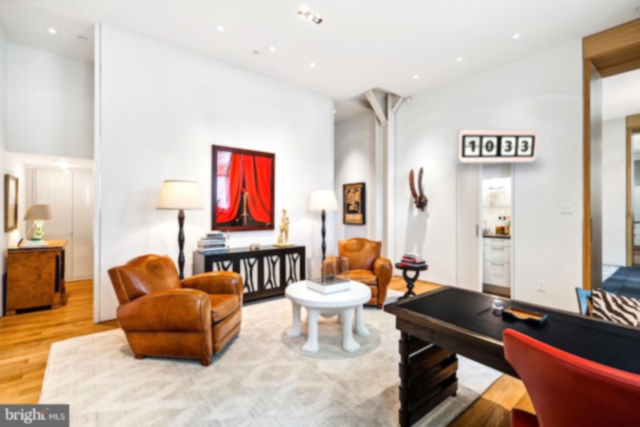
10:33
